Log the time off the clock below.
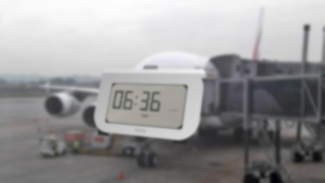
6:36
